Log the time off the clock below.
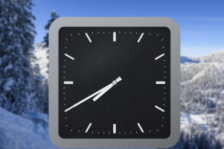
7:40
